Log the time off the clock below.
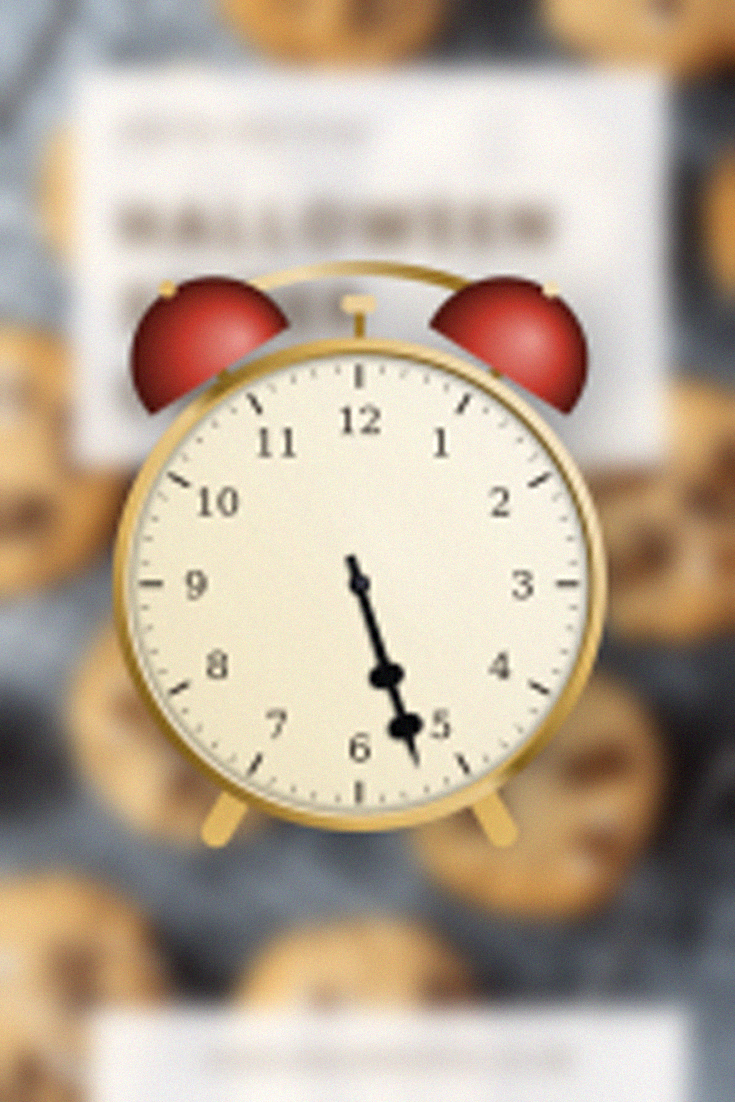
5:27
